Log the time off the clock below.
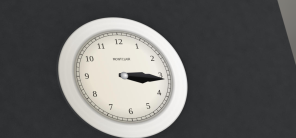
3:16
